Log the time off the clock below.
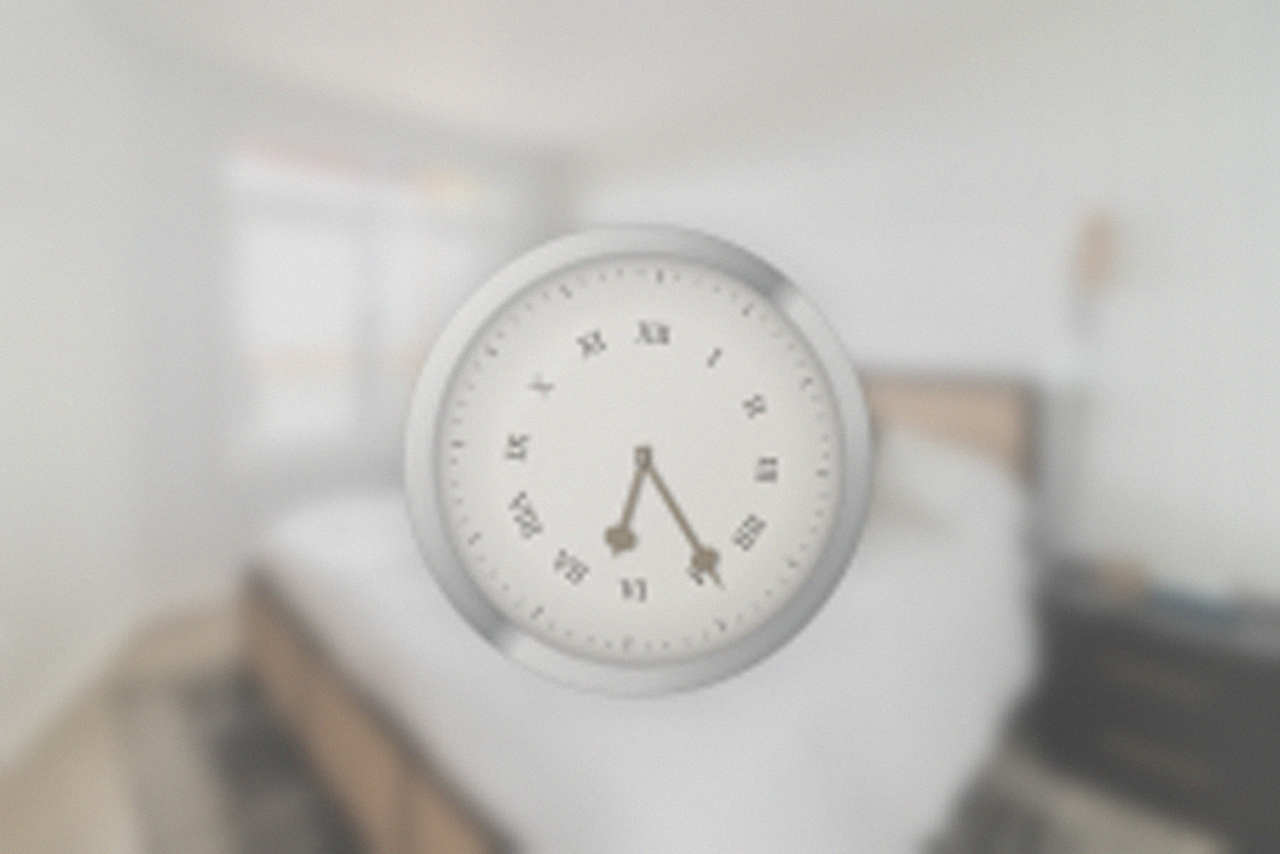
6:24
